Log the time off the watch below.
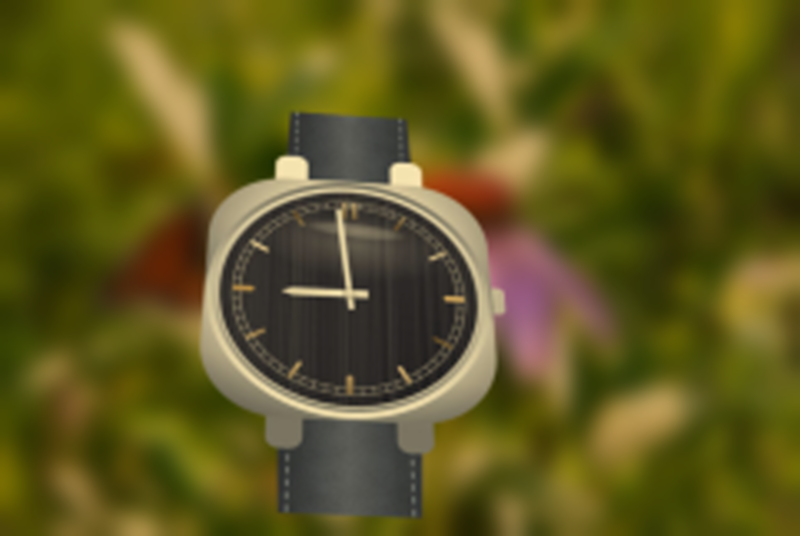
8:59
